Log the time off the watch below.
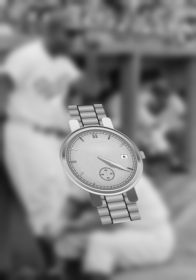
4:21
